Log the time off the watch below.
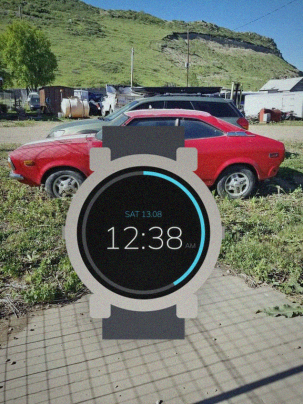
12:38
